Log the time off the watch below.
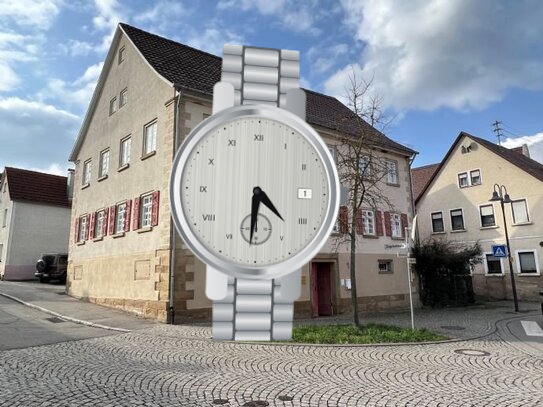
4:31
